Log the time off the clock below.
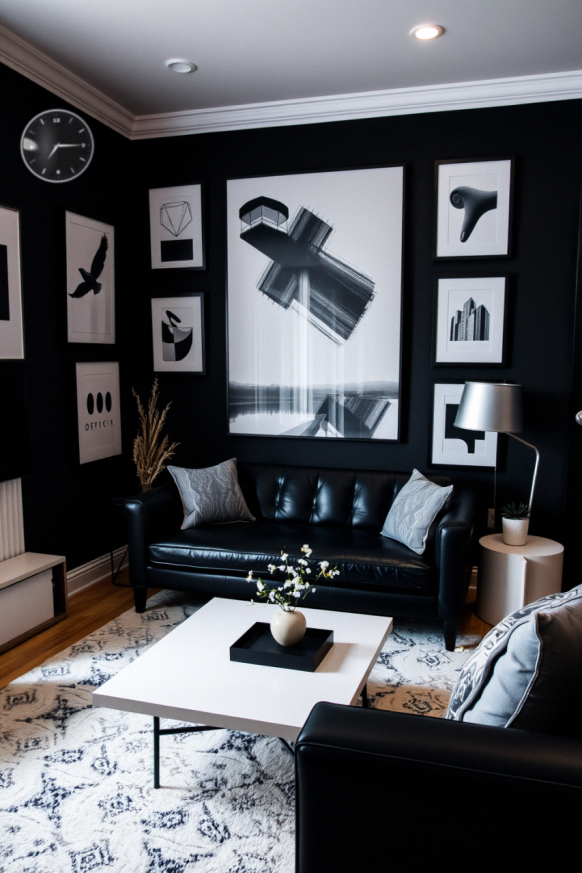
7:15
